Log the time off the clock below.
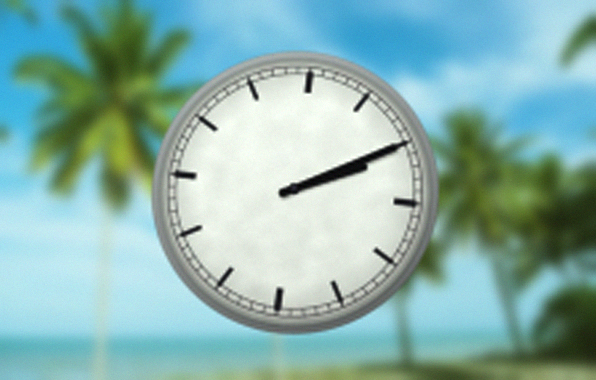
2:10
